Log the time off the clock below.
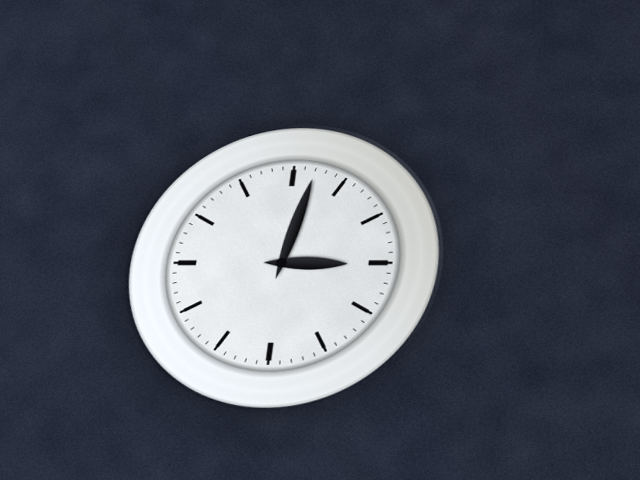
3:02
